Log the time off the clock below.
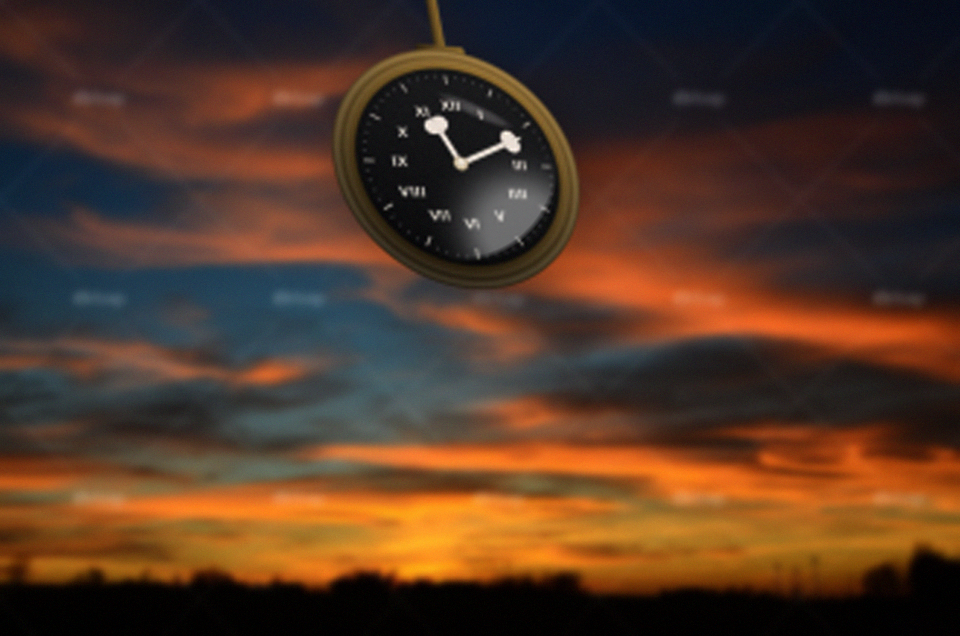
11:11
